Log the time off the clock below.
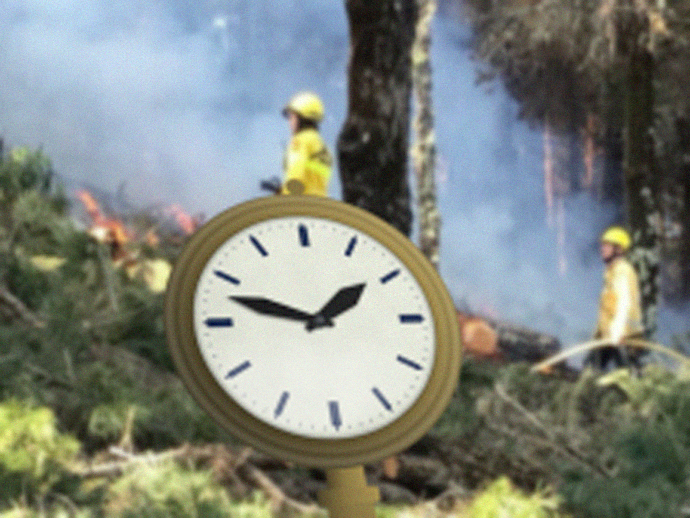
1:48
